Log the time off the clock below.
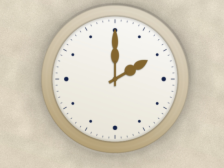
2:00
